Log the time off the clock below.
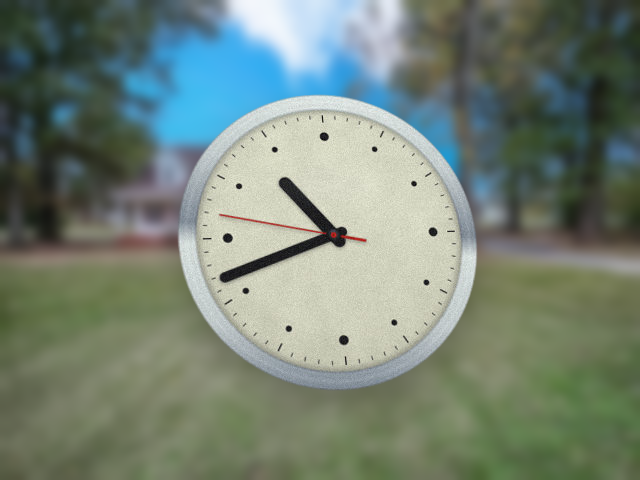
10:41:47
